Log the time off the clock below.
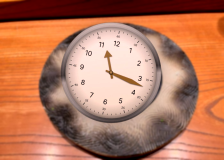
11:17
